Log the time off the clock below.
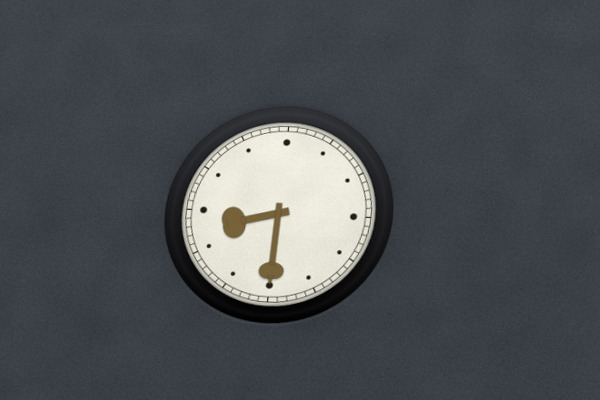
8:30
